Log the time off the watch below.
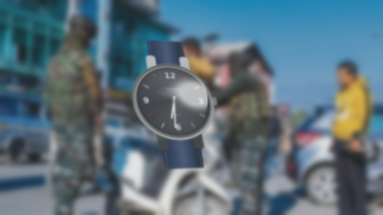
6:31
